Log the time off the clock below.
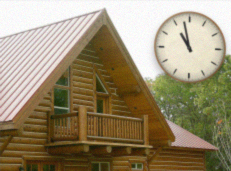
10:58
